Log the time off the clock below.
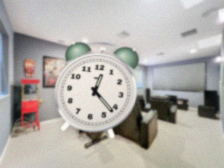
12:22
